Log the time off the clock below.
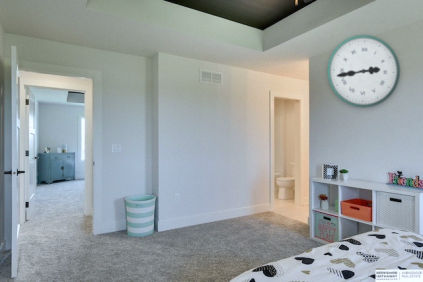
2:43
